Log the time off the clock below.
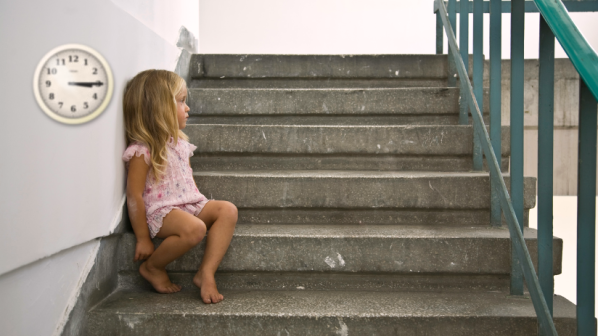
3:15
